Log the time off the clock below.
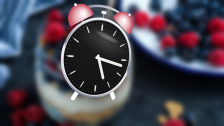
5:17
